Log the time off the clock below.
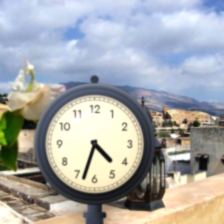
4:33
